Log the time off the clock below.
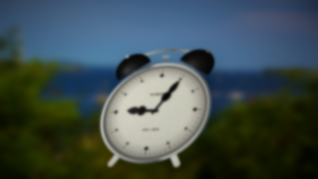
9:05
